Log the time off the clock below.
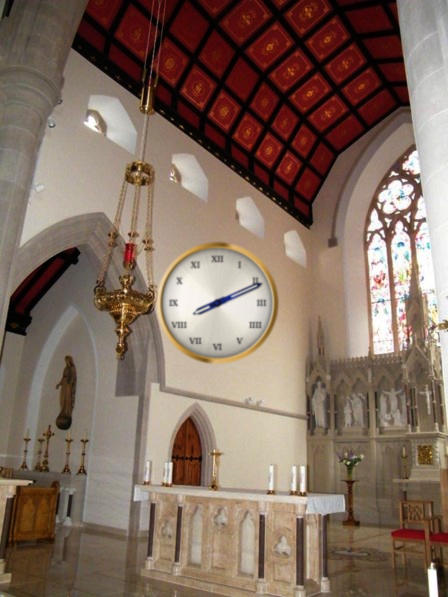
8:11
